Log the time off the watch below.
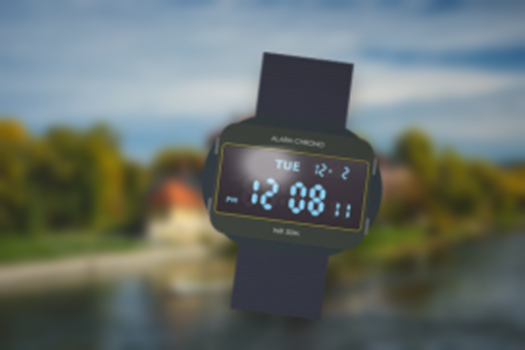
12:08:11
